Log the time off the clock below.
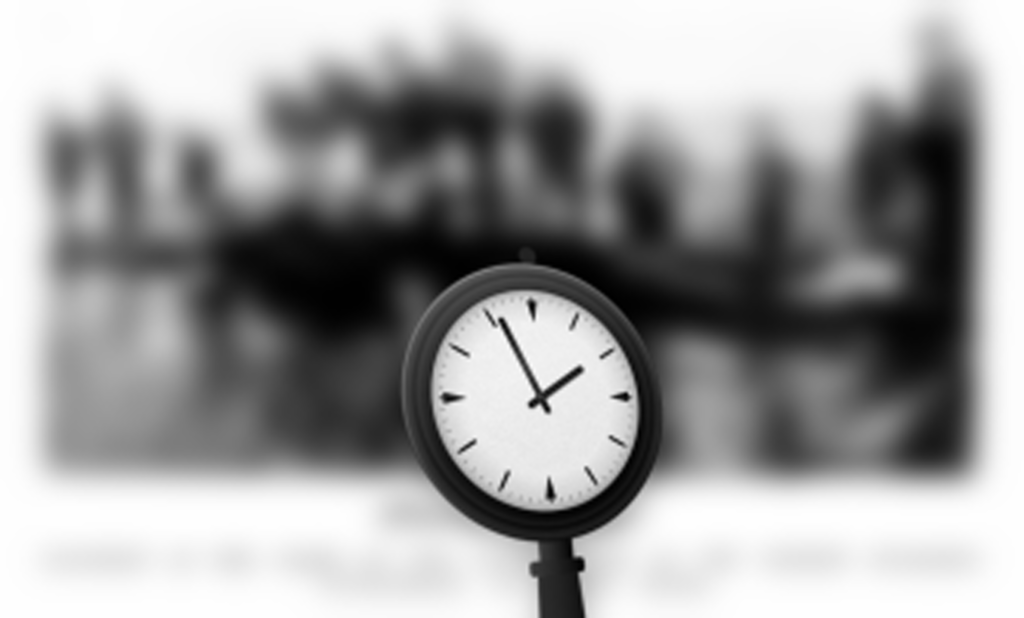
1:56
